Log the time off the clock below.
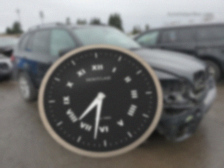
7:32
